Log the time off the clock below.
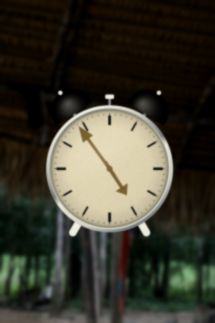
4:54
